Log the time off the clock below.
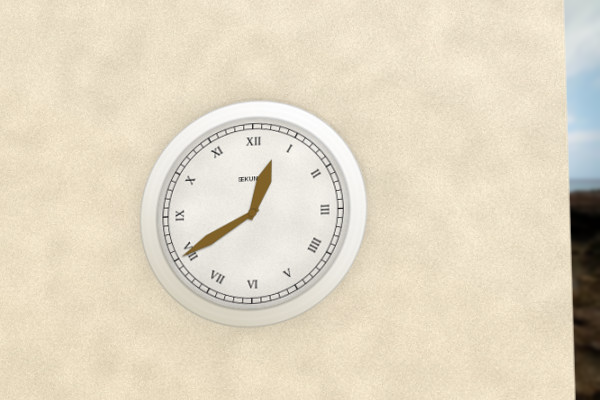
12:40
